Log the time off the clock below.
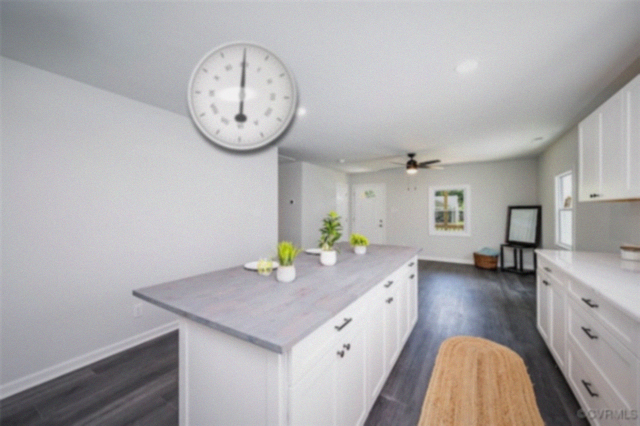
6:00
